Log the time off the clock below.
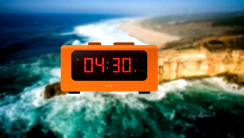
4:30
